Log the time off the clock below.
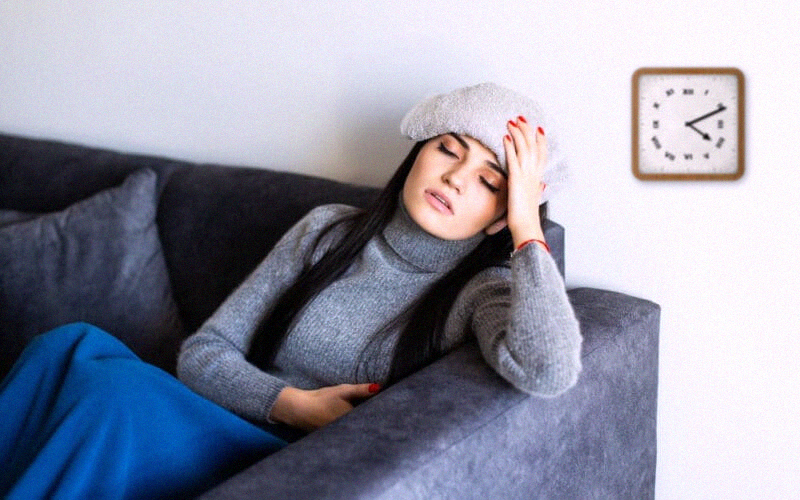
4:11
